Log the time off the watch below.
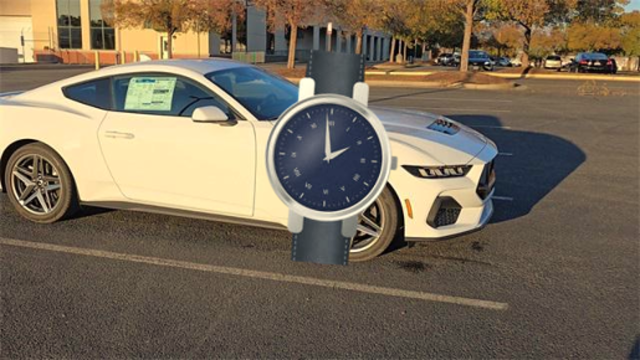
1:59
